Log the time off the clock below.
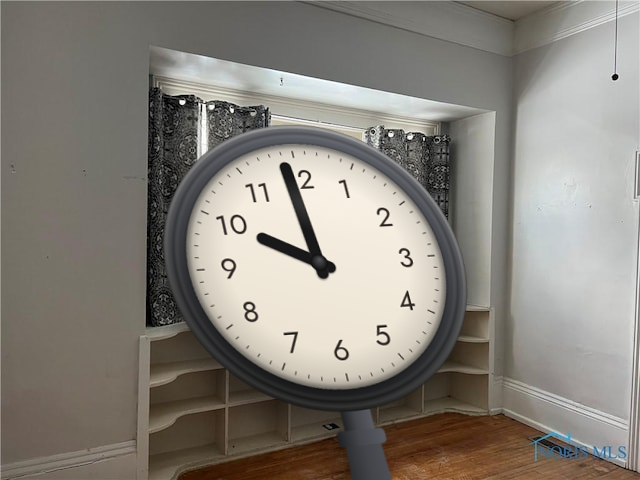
9:59
